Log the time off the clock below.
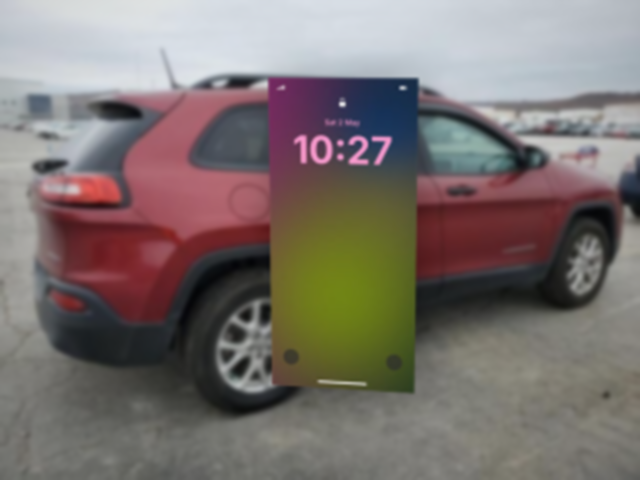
10:27
